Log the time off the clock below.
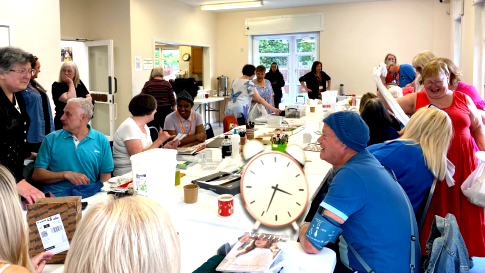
3:34
